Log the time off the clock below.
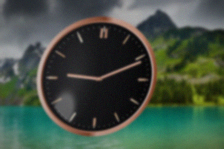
9:11
